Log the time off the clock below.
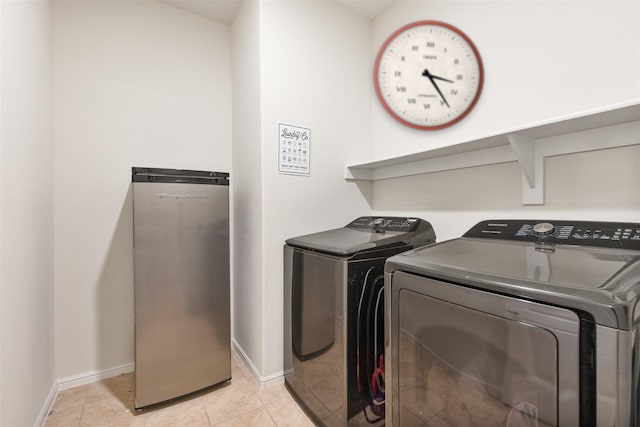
3:24
